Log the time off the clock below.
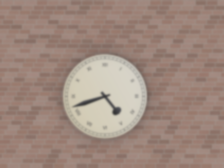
4:42
